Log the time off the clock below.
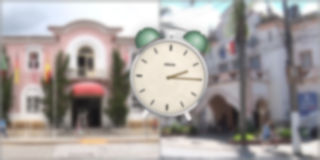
2:15
